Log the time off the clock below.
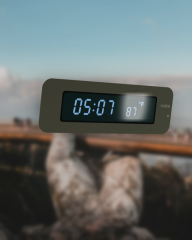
5:07
